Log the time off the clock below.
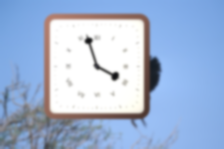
3:57
